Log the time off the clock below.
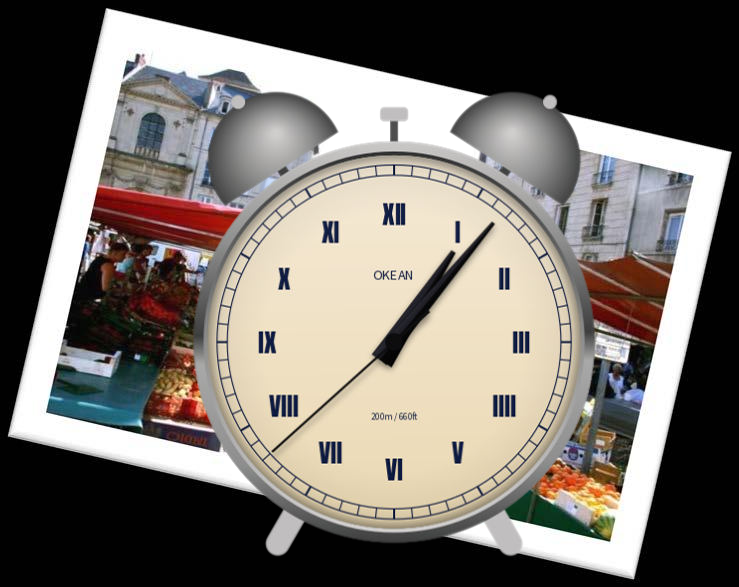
1:06:38
